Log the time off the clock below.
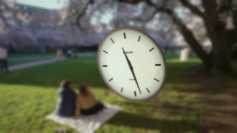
11:28
